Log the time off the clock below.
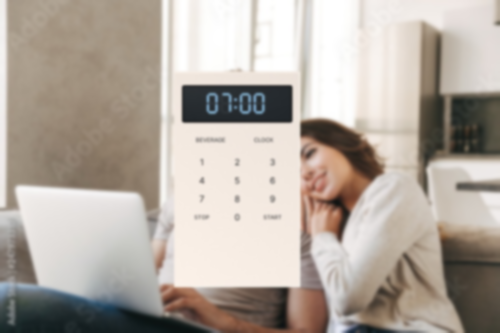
7:00
